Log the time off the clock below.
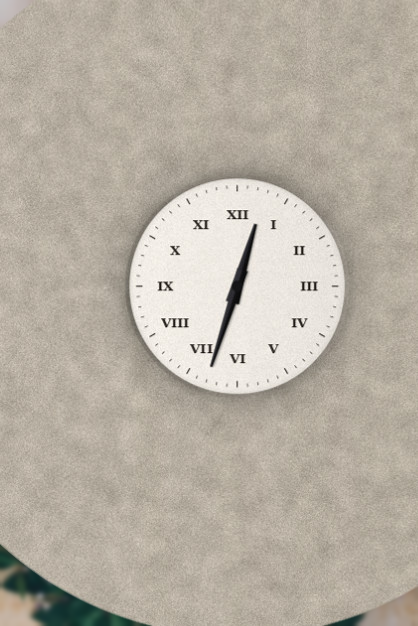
12:33
